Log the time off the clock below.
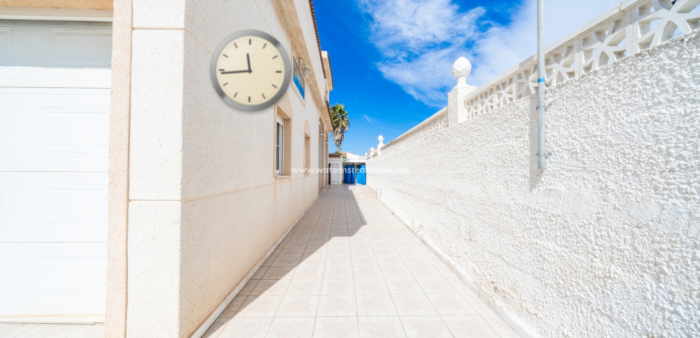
11:44
